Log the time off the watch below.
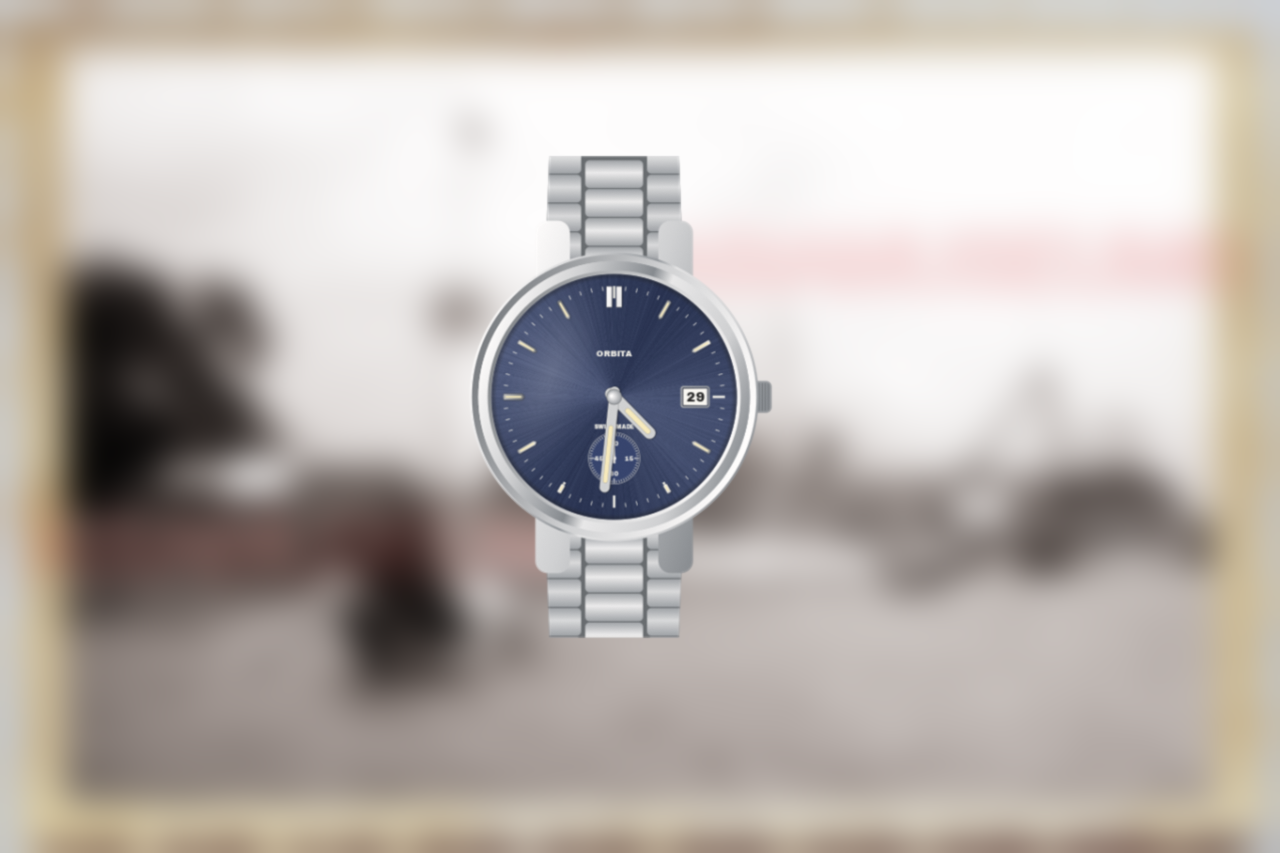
4:31
